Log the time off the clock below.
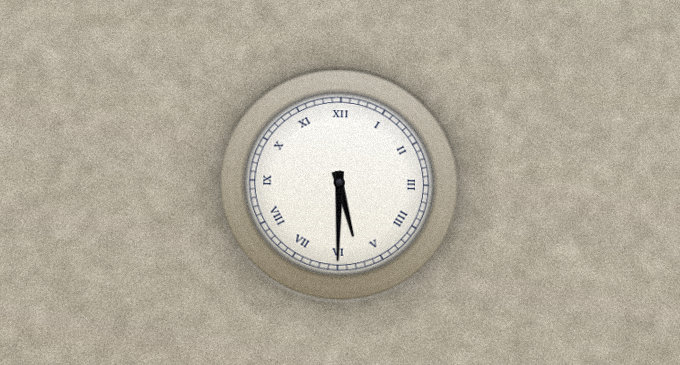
5:30
